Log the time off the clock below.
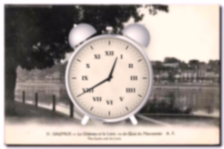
12:40
